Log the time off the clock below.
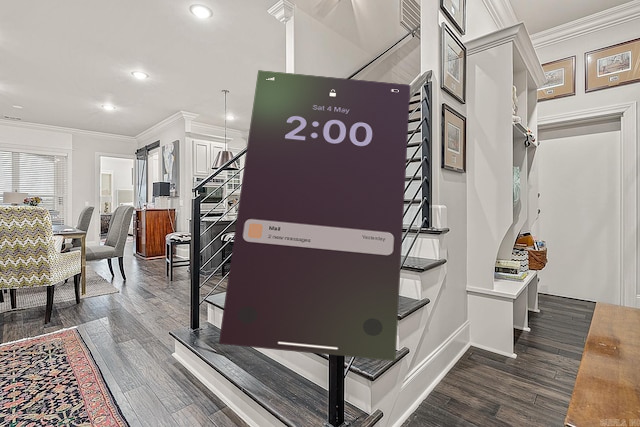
2:00
